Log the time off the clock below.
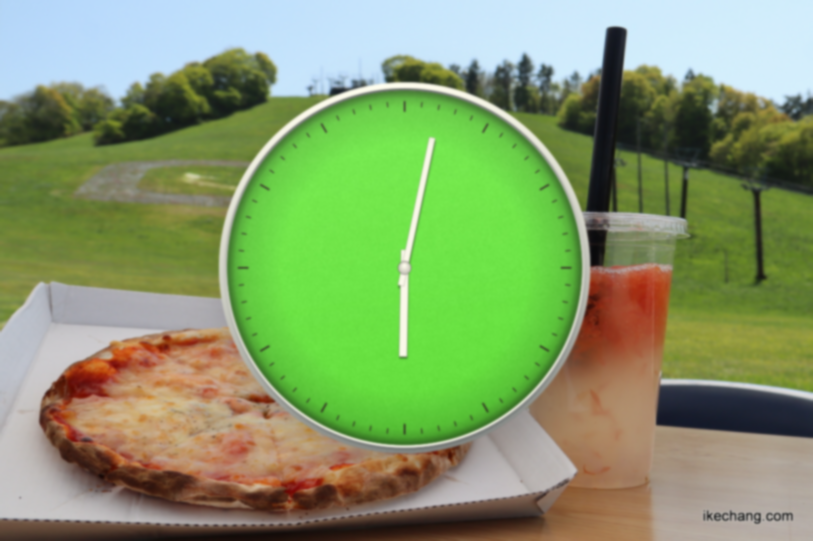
6:02
